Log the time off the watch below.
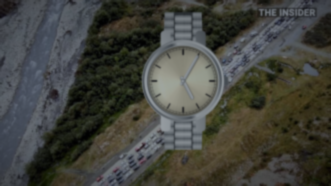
5:05
